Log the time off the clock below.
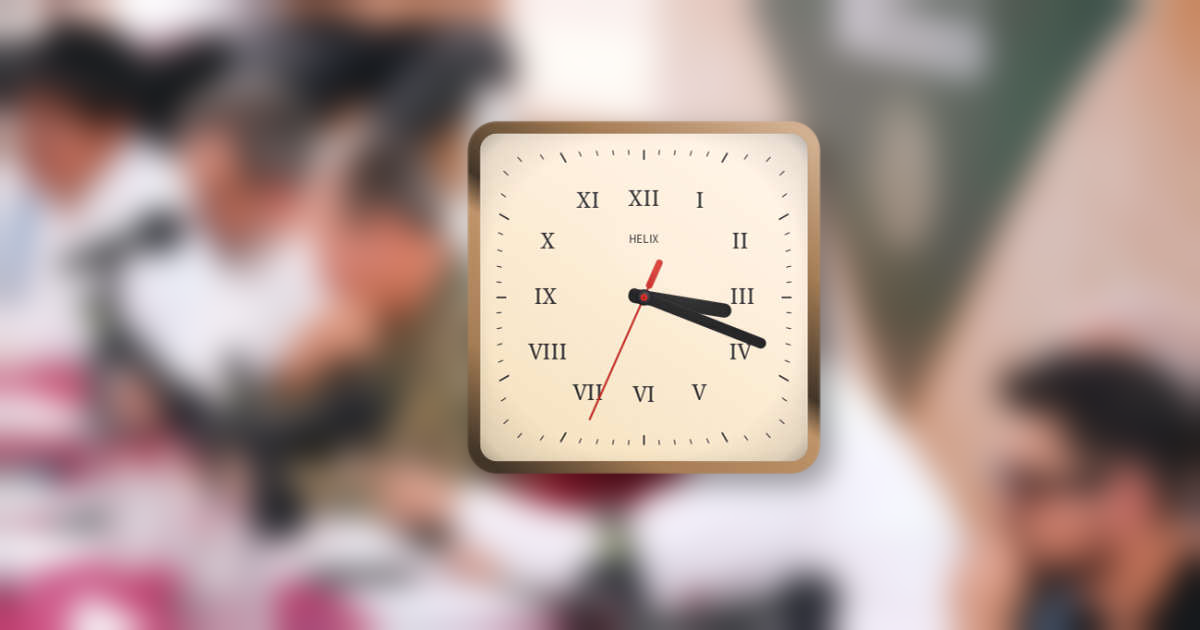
3:18:34
